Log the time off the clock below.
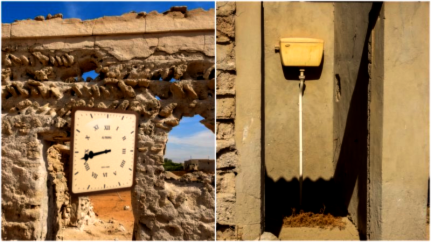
8:43
